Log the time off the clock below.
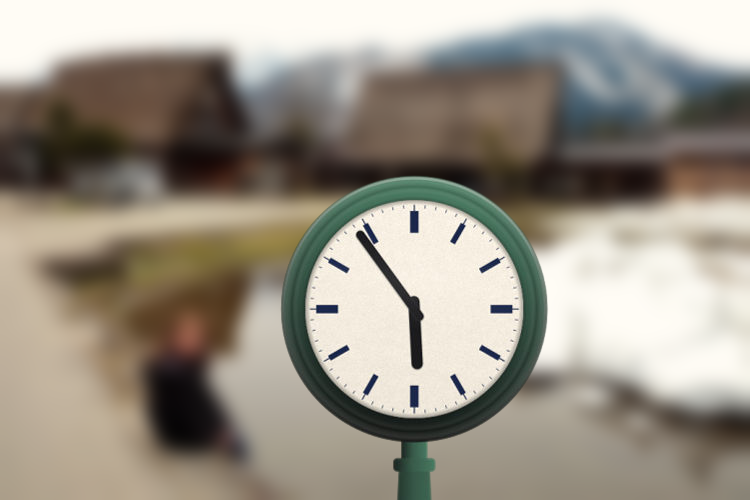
5:54
